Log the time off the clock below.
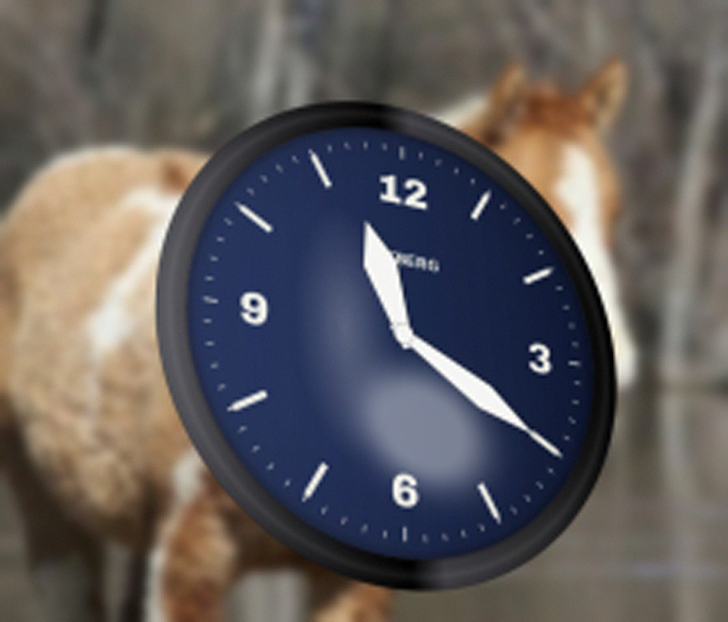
11:20
